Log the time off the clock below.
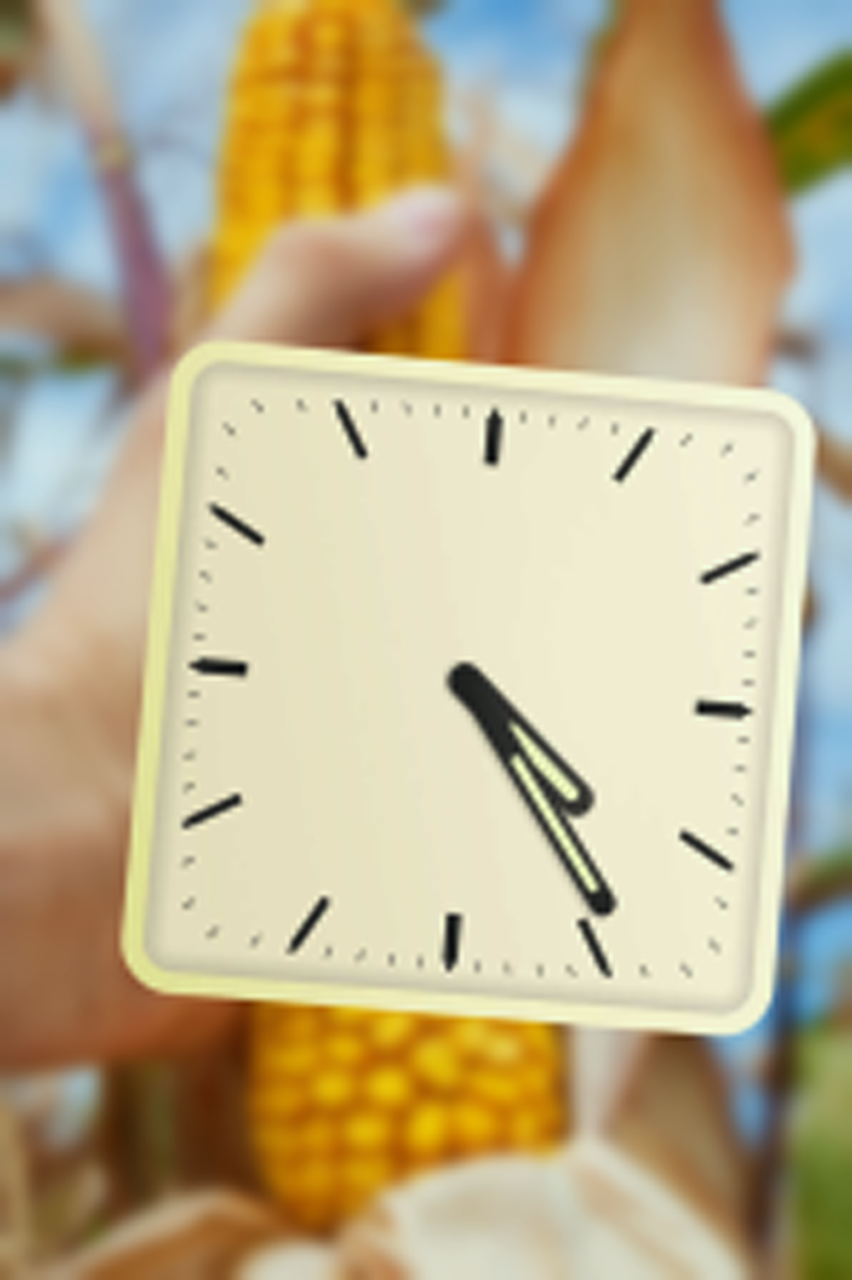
4:24
